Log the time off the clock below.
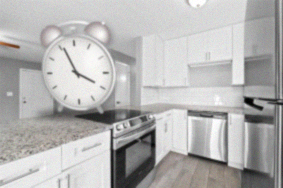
3:56
